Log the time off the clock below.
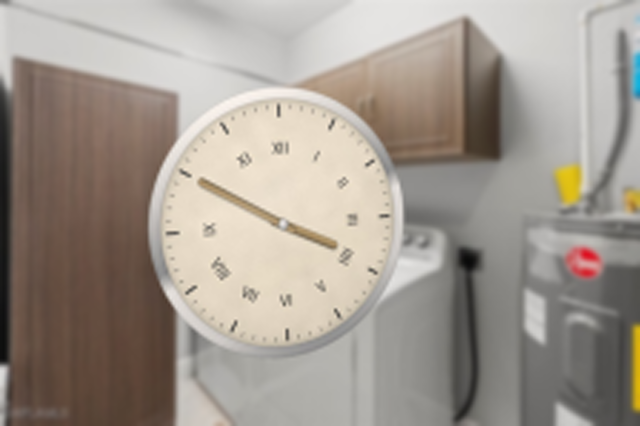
3:50
